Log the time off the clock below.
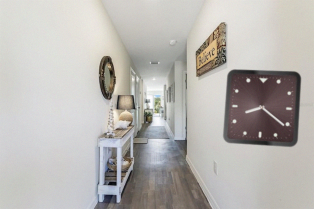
8:21
